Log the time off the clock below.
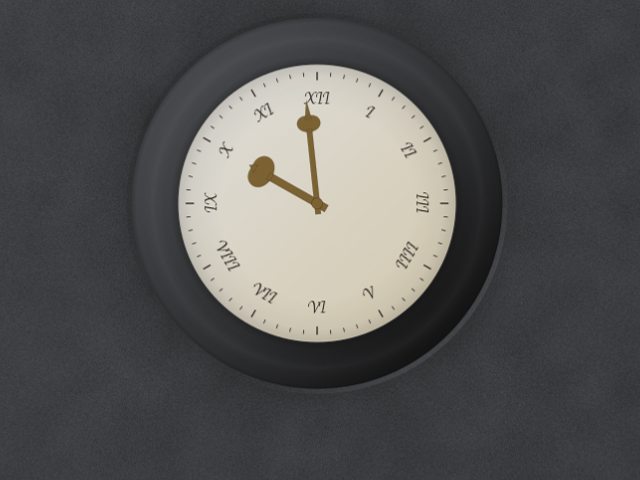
9:59
